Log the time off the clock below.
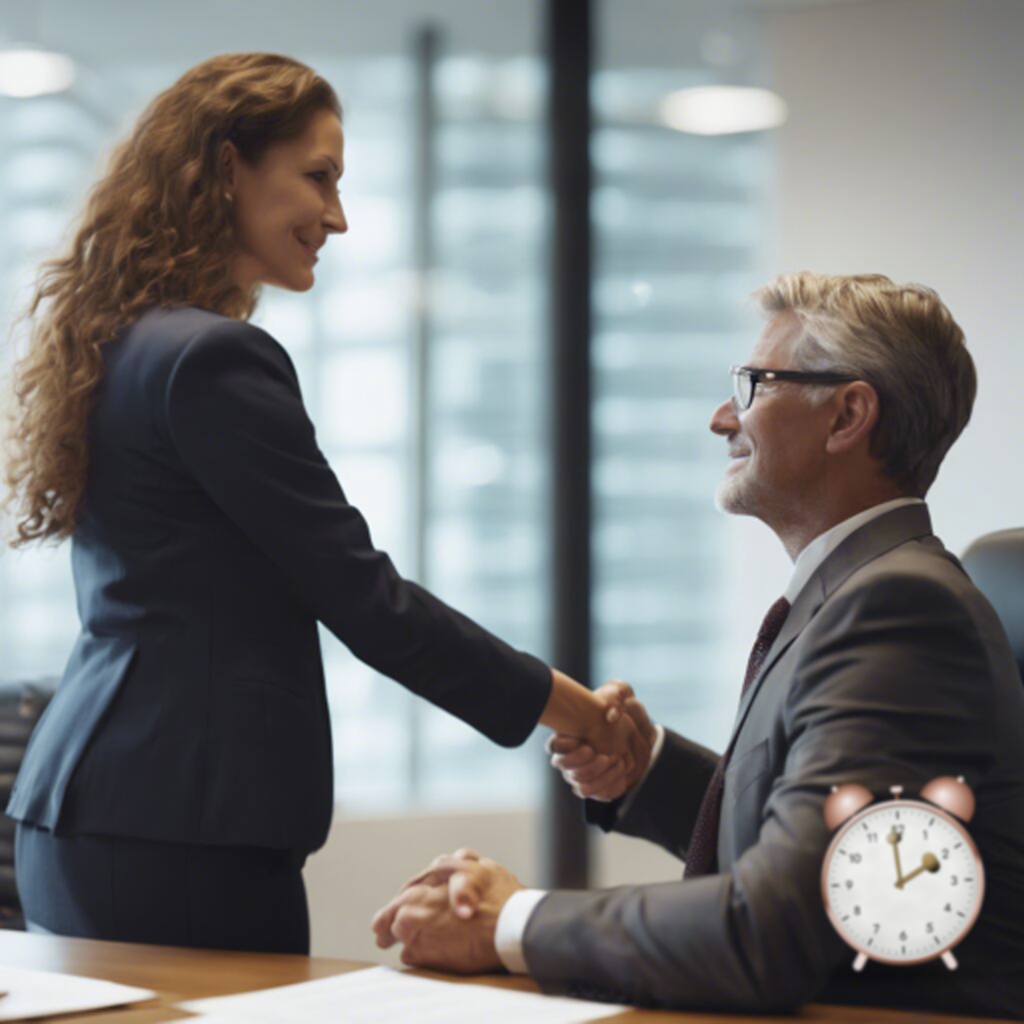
1:59
